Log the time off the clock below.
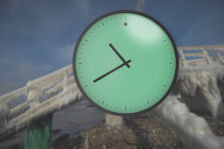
10:40
